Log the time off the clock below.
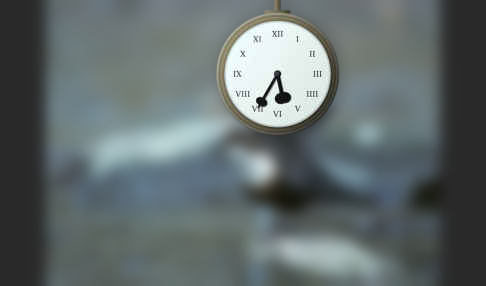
5:35
